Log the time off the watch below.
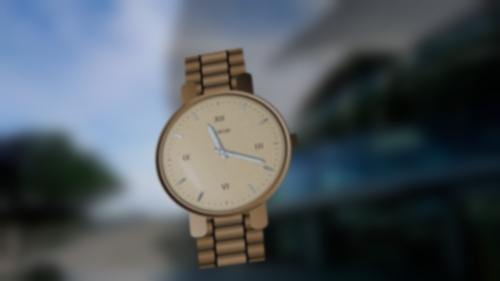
11:19
